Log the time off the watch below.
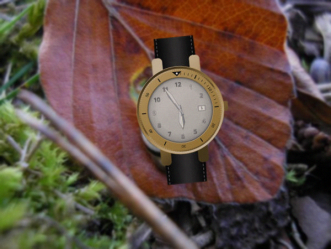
5:55
